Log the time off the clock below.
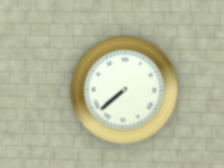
7:38
